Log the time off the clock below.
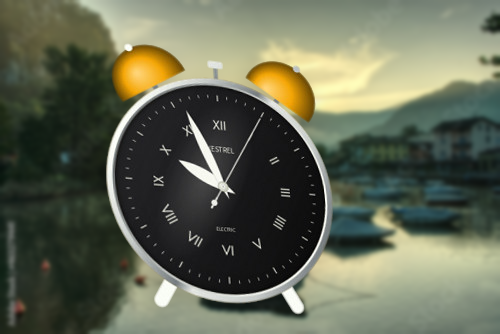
9:56:05
